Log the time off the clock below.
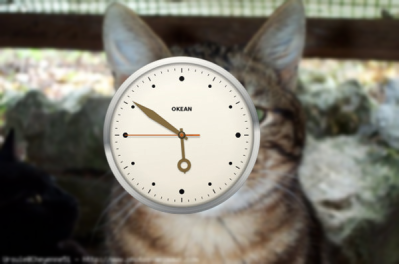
5:50:45
